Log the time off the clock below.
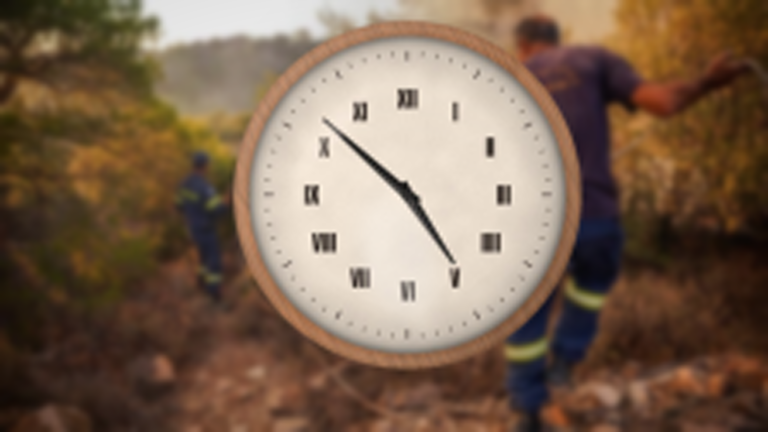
4:52
